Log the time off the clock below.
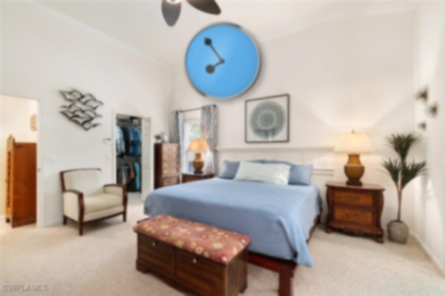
7:54
